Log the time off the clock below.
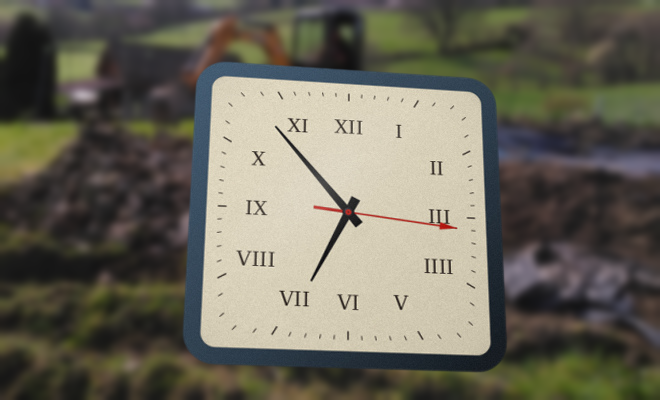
6:53:16
